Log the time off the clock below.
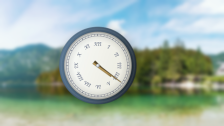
4:21
